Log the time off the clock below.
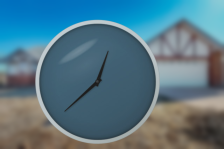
12:38
